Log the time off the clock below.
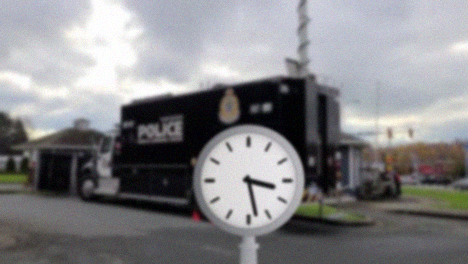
3:28
